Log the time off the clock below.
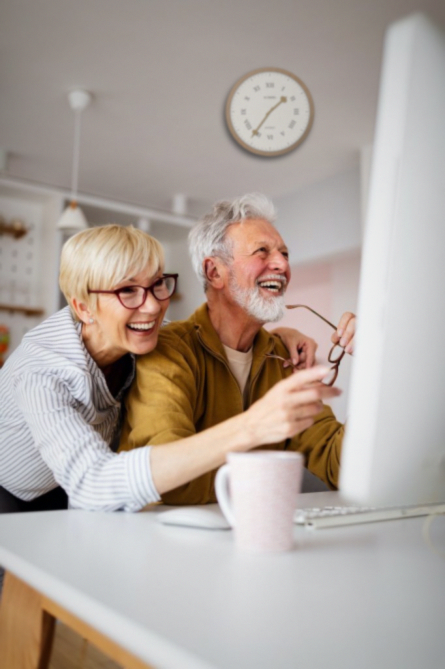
1:36
